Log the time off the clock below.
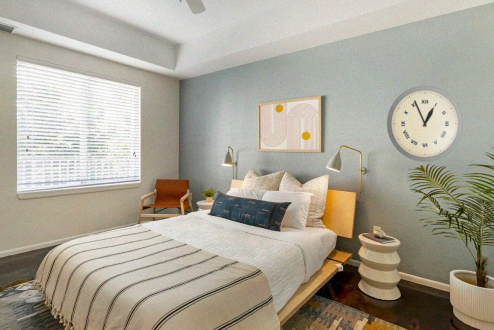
12:56
